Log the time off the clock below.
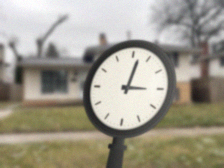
3:02
